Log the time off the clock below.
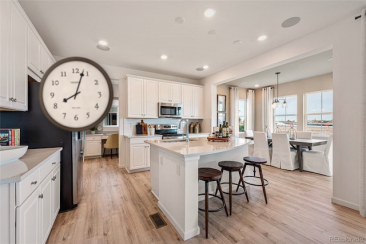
8:03
